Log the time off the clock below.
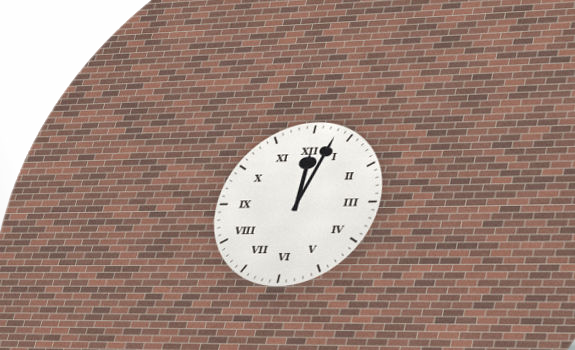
12:03
